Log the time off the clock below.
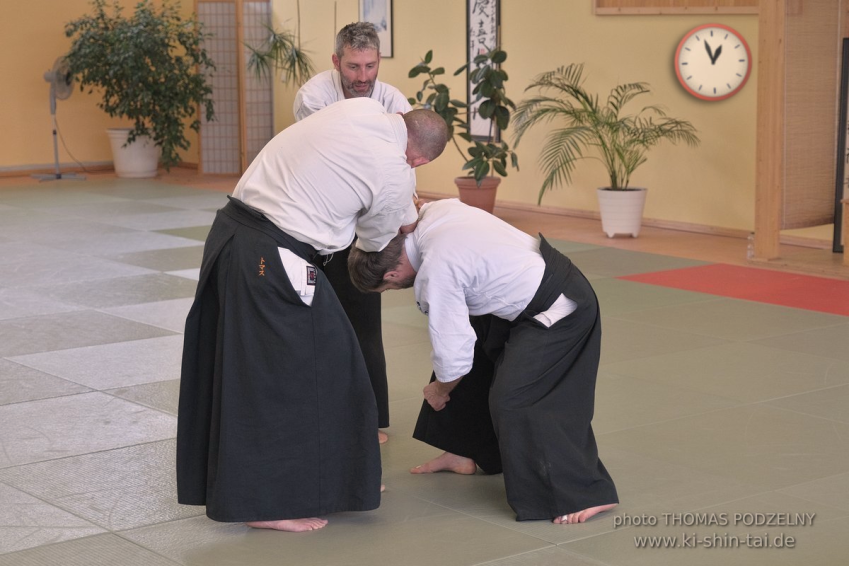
12:57
